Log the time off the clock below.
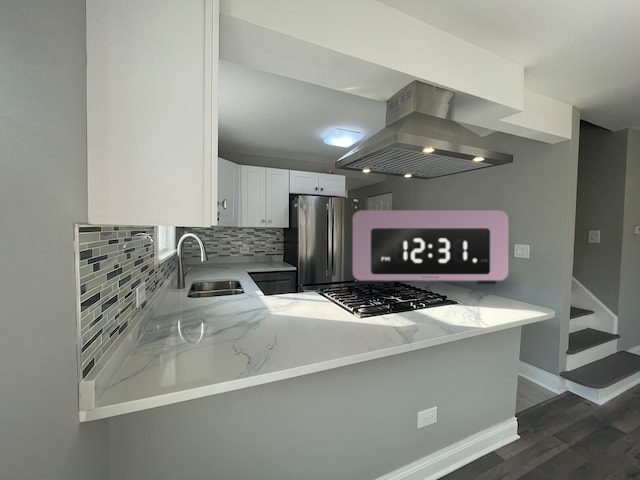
12:31
